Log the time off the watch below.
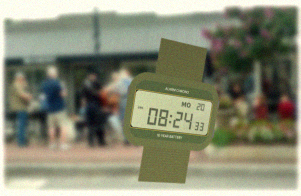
8:24:33
